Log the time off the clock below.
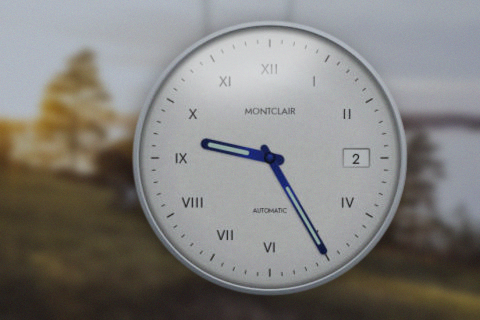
9:25
